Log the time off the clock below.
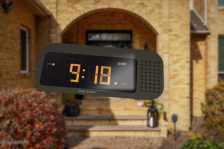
9:18
